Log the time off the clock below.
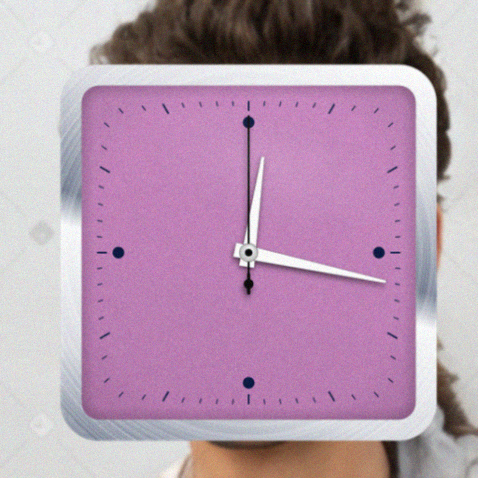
12:17:00
